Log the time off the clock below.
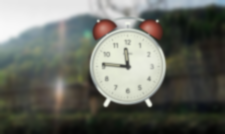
11:46
